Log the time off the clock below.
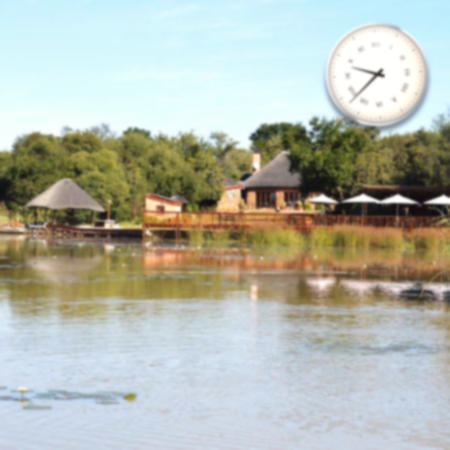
9:38
